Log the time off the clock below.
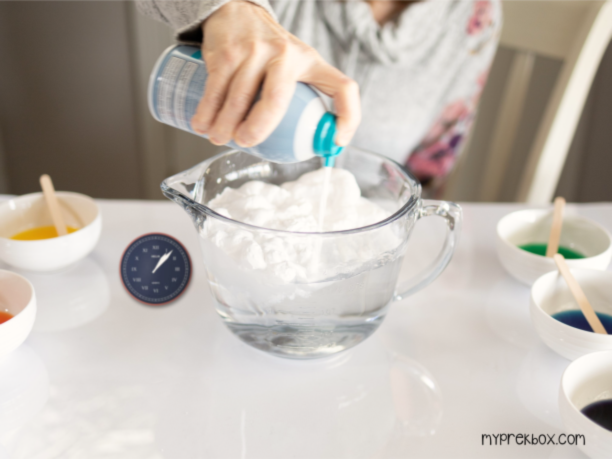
1:07
